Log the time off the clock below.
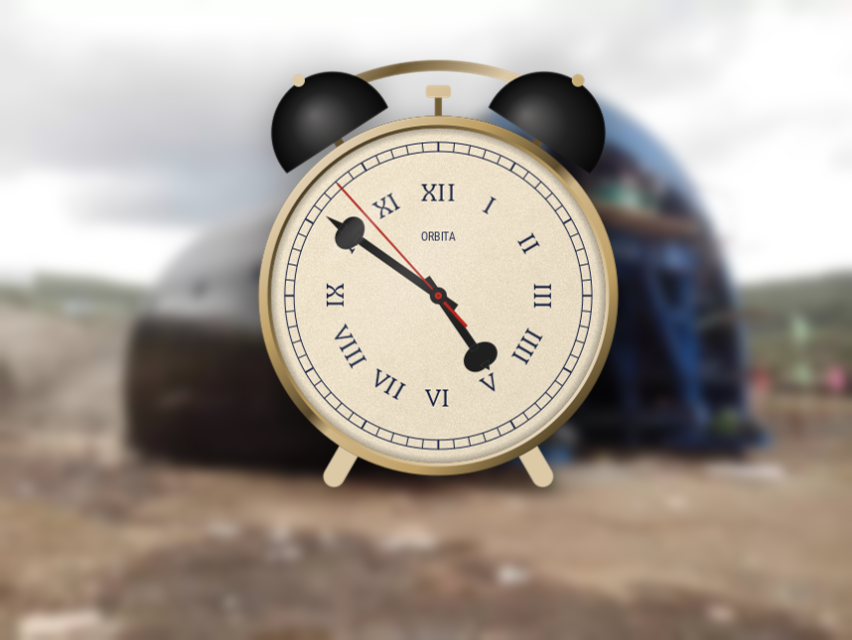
4:50:53
